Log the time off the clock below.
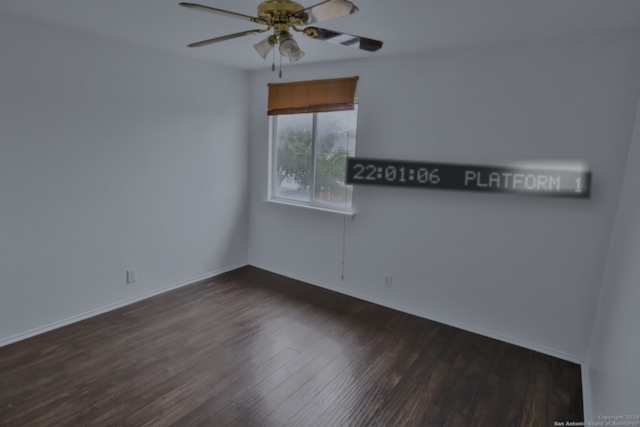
22:01:06
